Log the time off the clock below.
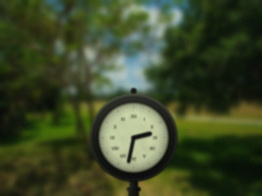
2:32
